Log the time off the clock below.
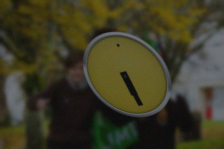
5:27
